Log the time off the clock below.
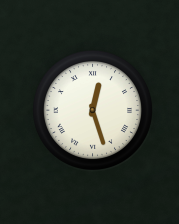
12:27
